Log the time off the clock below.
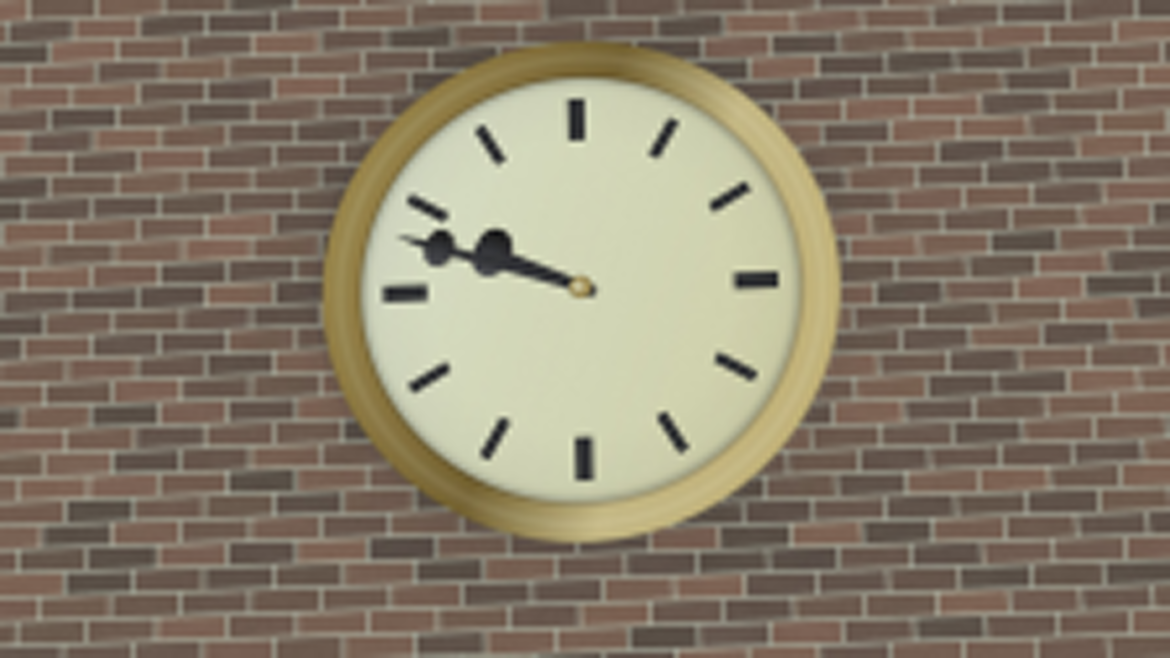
9:48
